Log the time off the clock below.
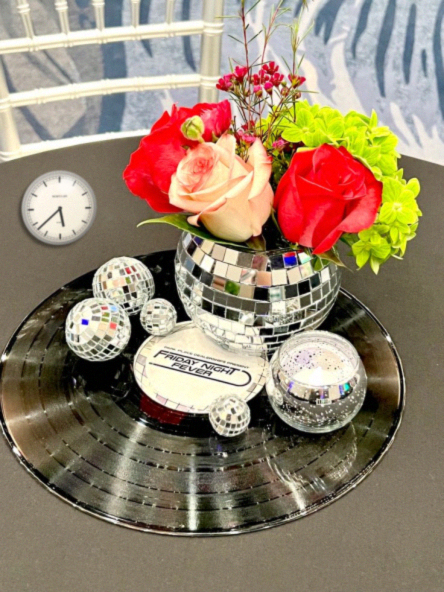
5:38
